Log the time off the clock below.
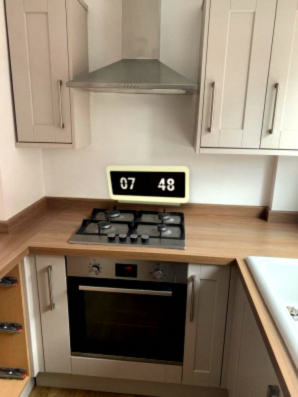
7:48
